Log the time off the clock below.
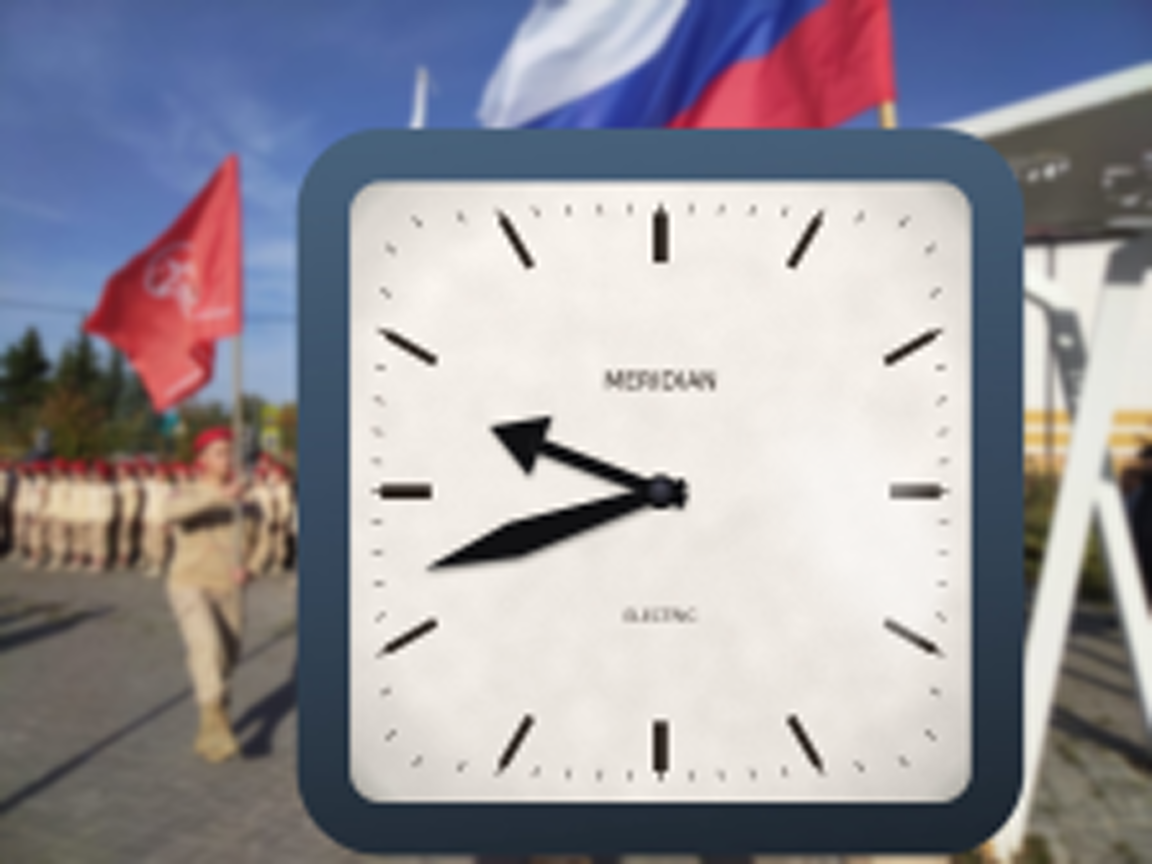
9:42
